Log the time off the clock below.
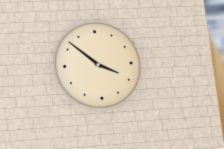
3:52
